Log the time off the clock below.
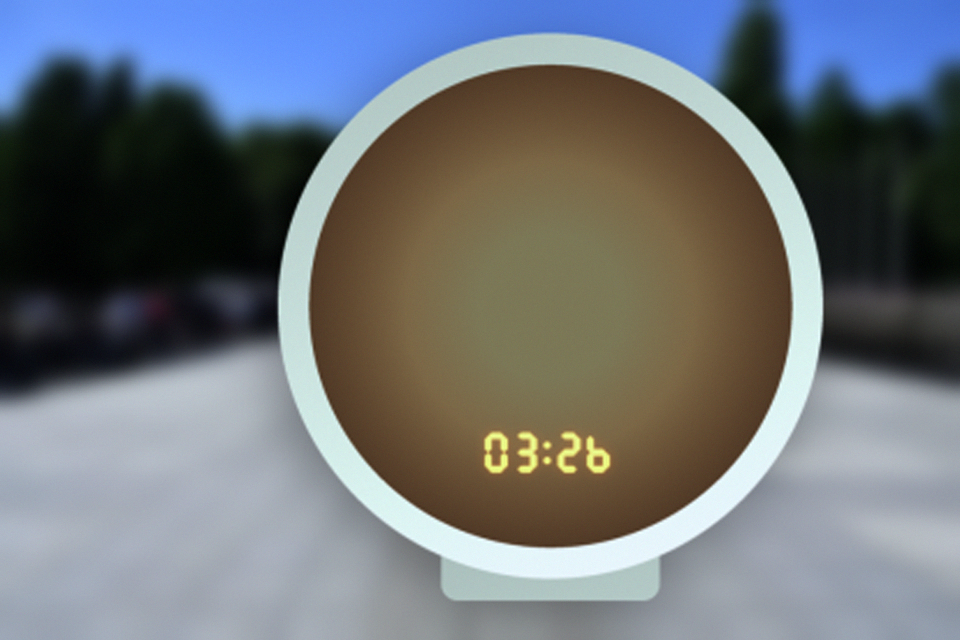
3:26
